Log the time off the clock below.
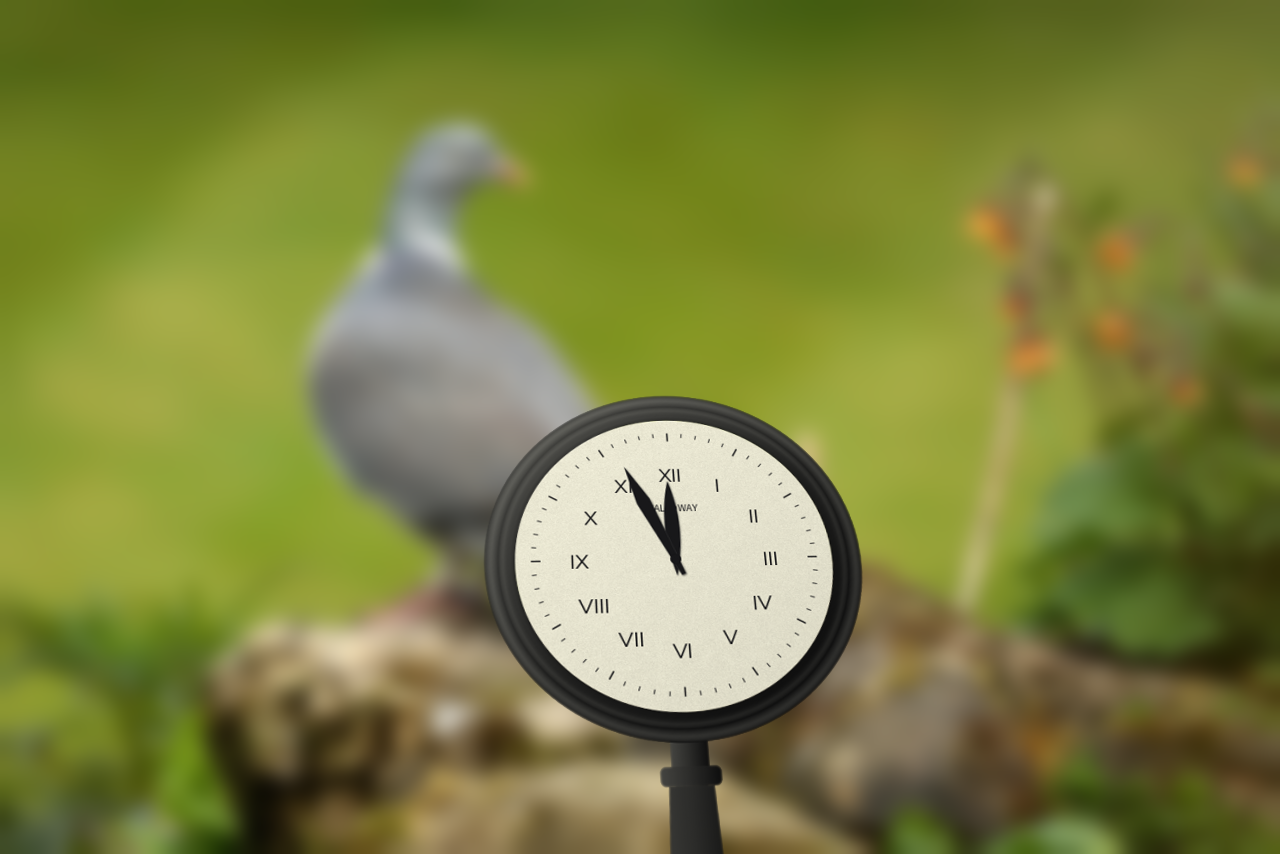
11:56
